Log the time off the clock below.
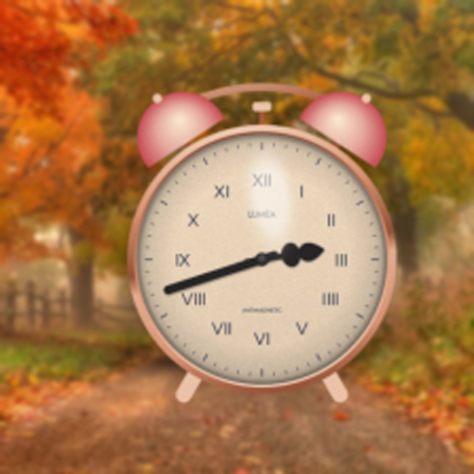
2:42
